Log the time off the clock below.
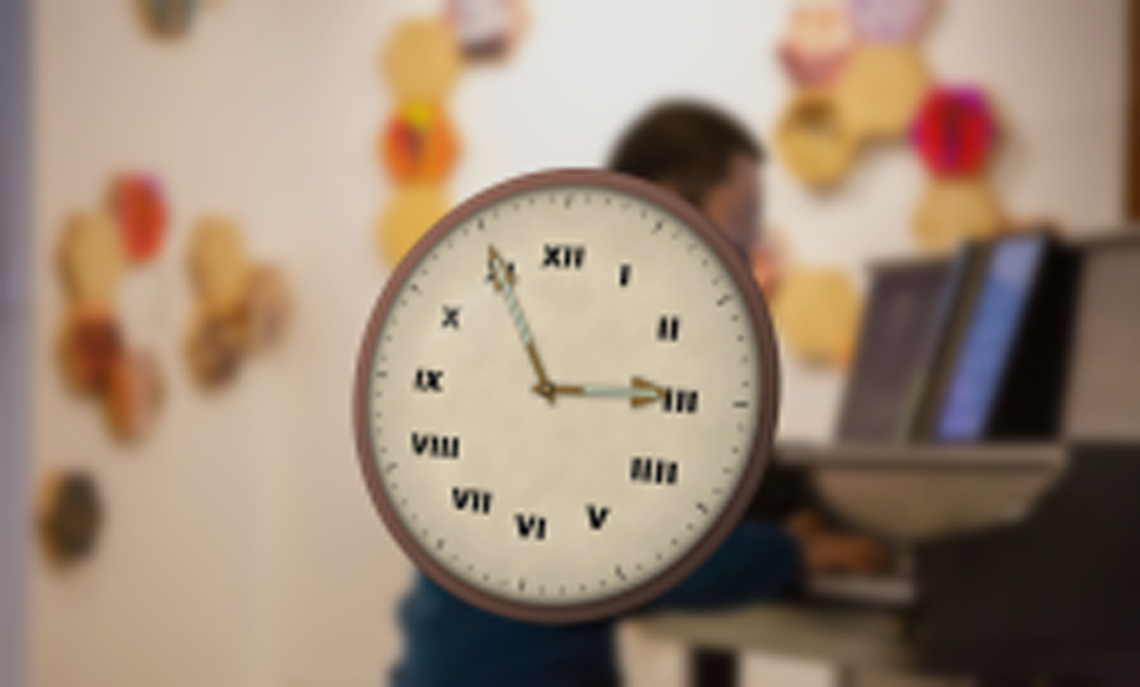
2:55
